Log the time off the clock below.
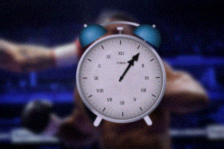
1:06
